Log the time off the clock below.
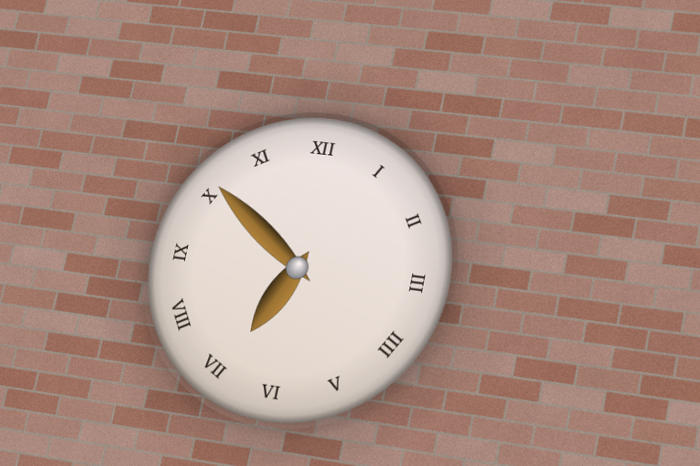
6:51
